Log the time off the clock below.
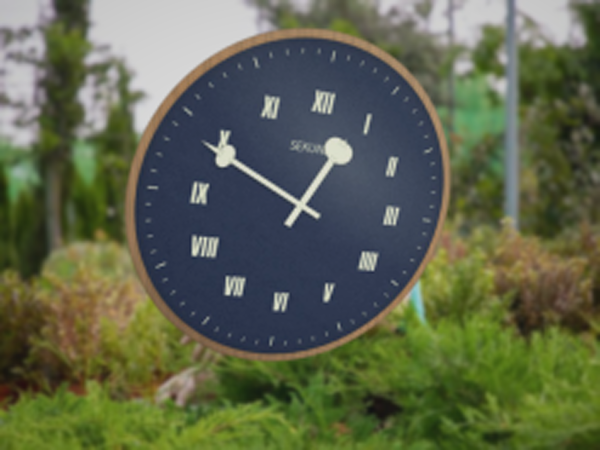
12:49
